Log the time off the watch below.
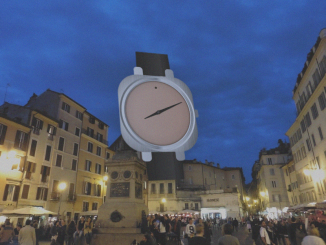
8:11
